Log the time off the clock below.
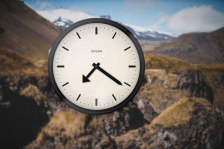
7:21
